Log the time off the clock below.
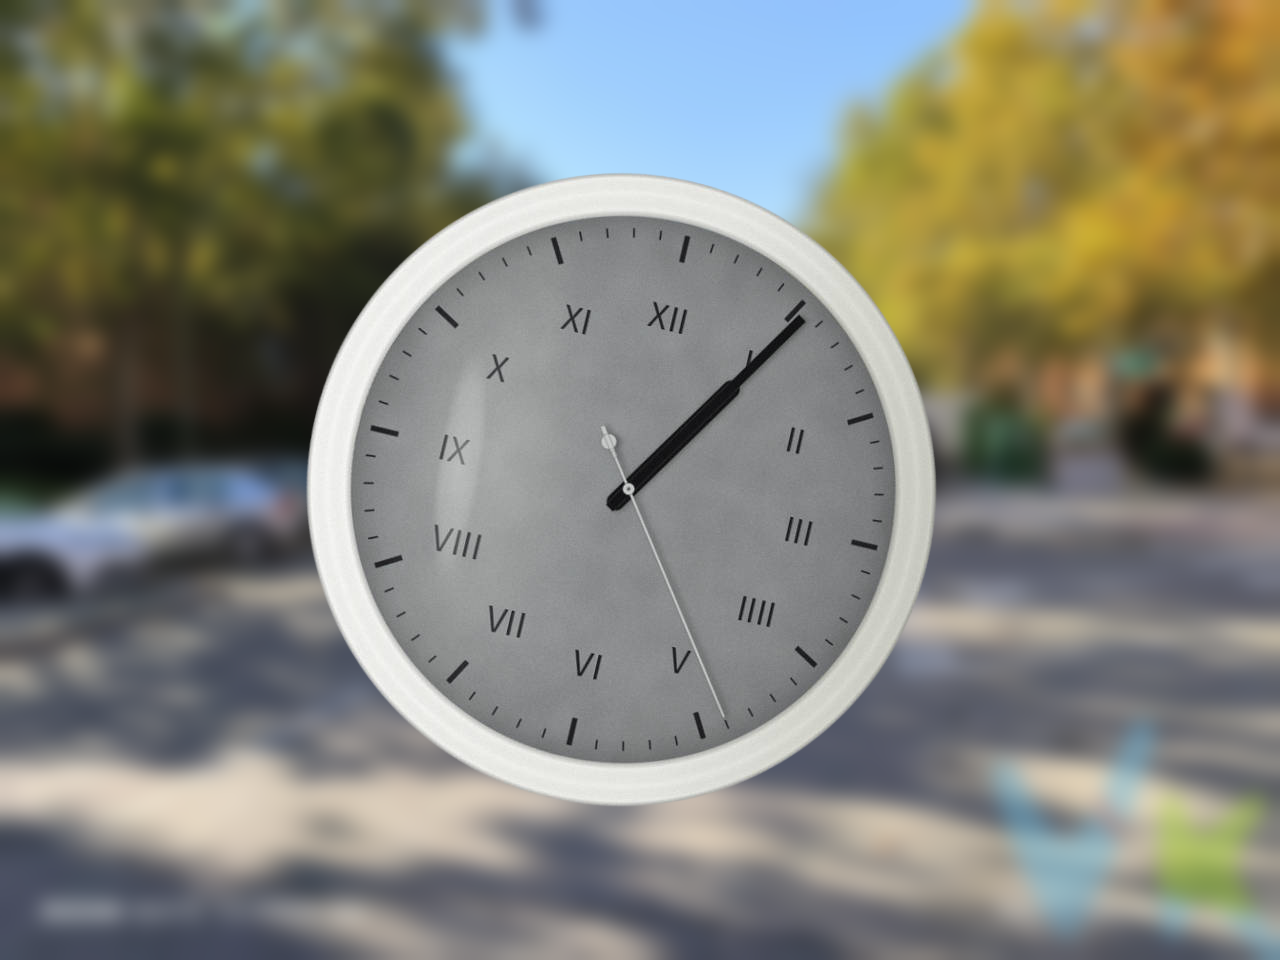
1:05:24
